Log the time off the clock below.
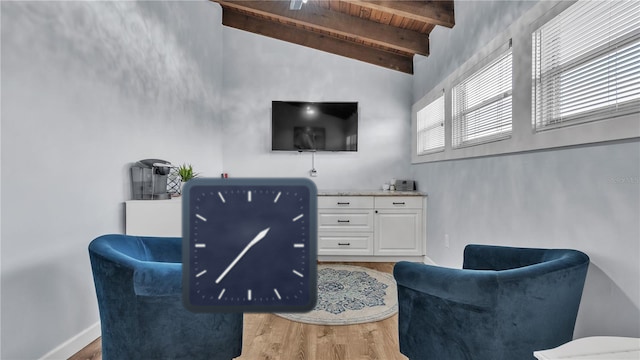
1:37
